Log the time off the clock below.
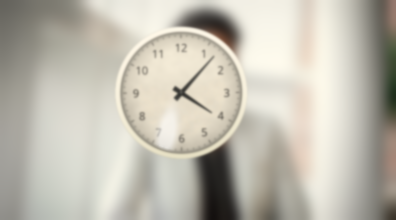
4:07
